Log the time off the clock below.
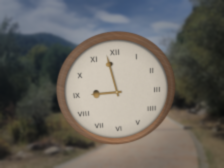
8:58
